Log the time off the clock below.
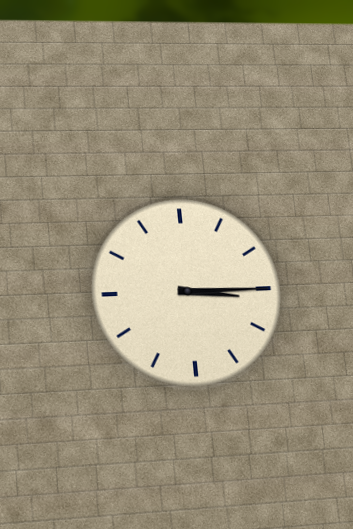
3:15
